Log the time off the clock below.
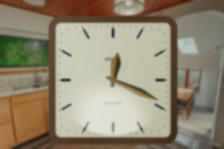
12:19
